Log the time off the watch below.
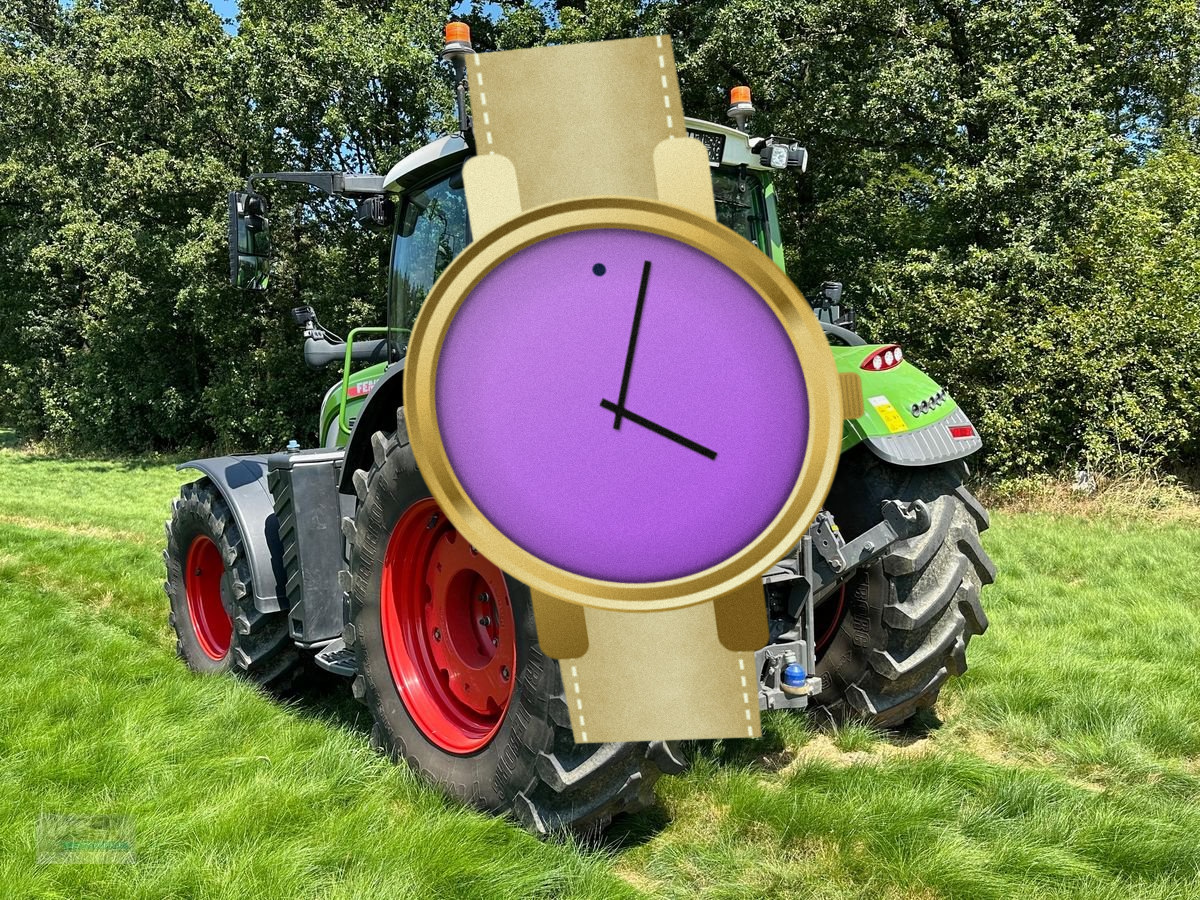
4:03
